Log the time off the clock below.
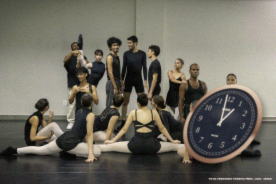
12:58
